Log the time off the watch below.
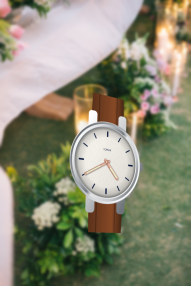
4:40
